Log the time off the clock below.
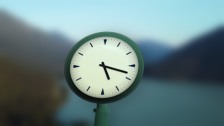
5:18
